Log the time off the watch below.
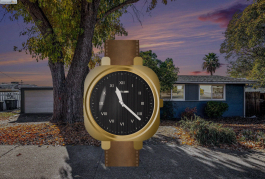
11:22
